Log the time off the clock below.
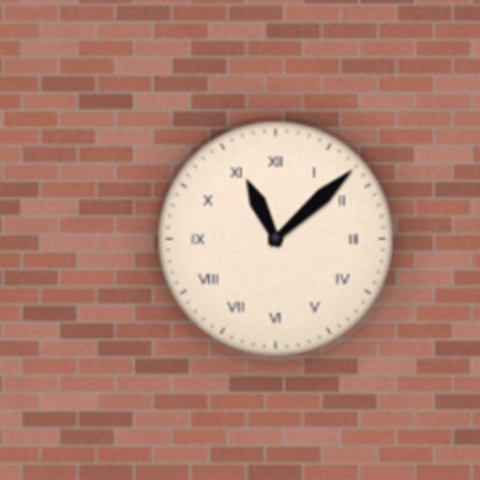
11:08
